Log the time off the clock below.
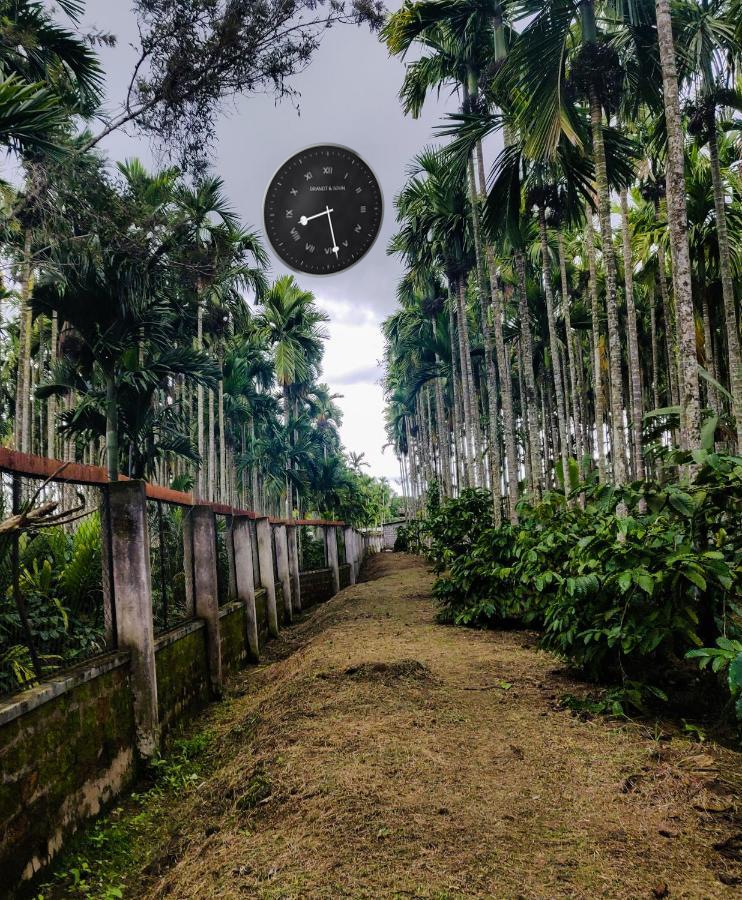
8:28
